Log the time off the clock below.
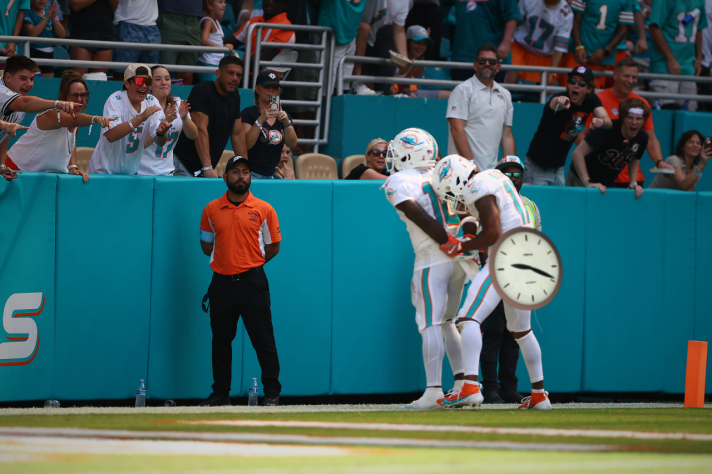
9:19
